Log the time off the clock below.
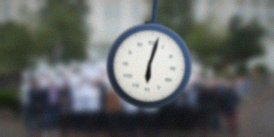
6:02
